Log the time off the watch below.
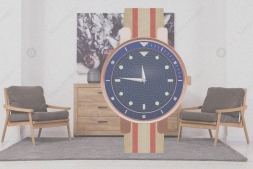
11:46
